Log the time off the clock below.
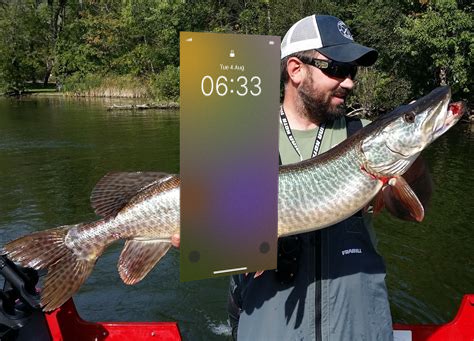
6:33
